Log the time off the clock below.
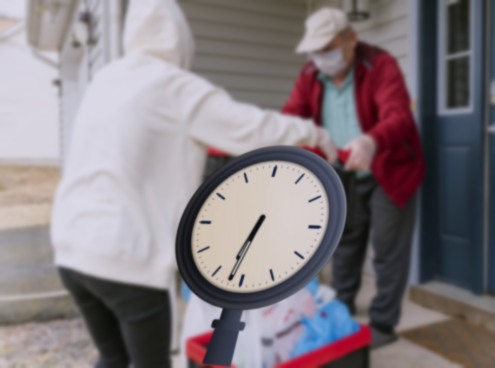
6:32
